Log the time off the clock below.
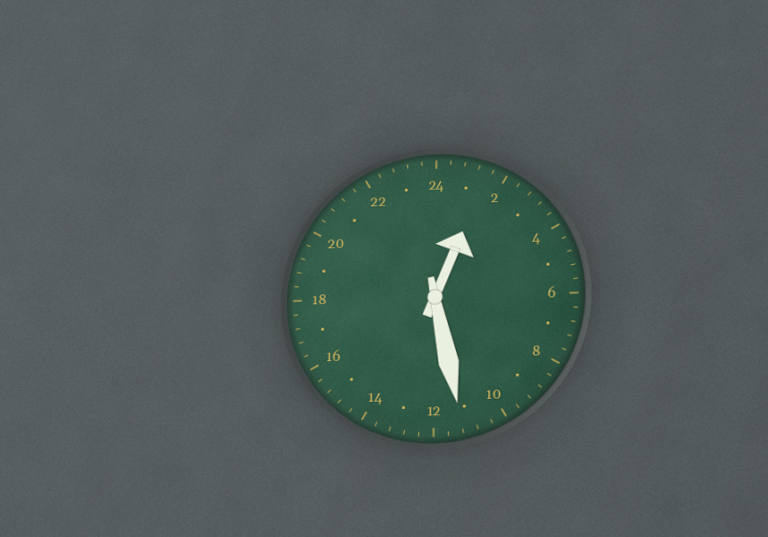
1:28
